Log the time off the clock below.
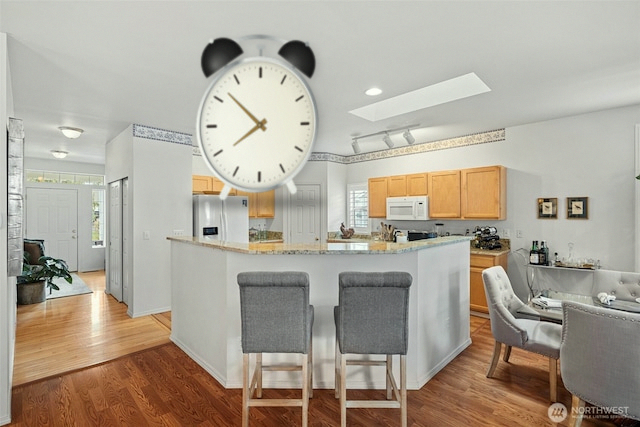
7:52
